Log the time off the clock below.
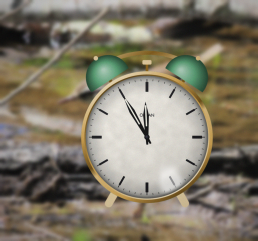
11:55
